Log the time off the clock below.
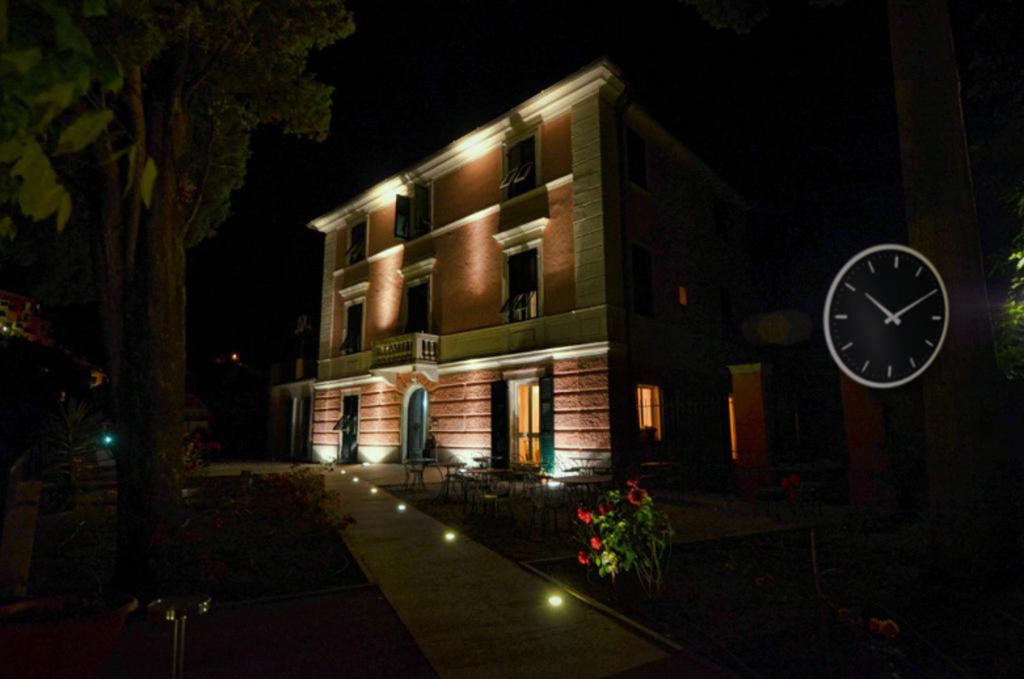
10:10
